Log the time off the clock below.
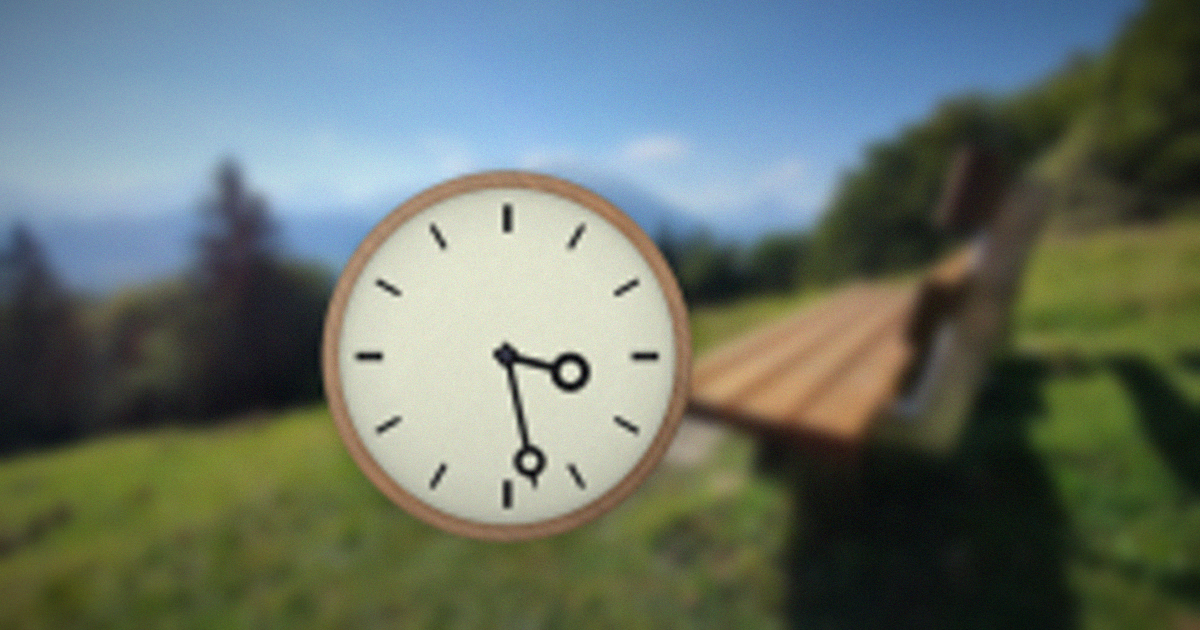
3:28
